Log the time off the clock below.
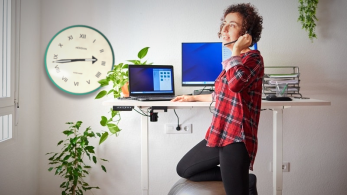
2:43
